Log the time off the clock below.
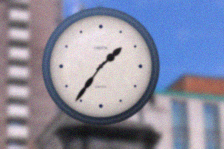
1:36
